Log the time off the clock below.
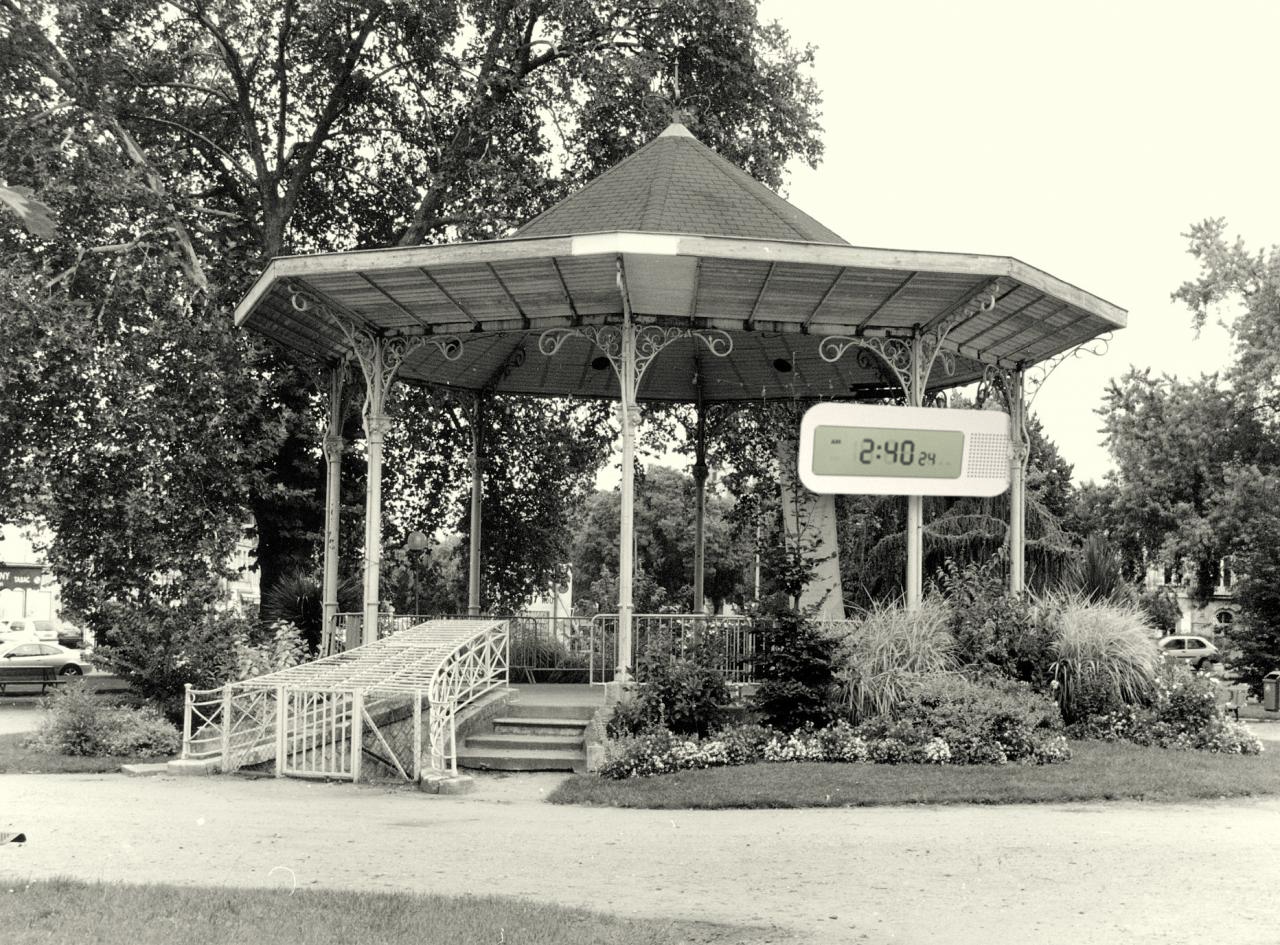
2:40:24
